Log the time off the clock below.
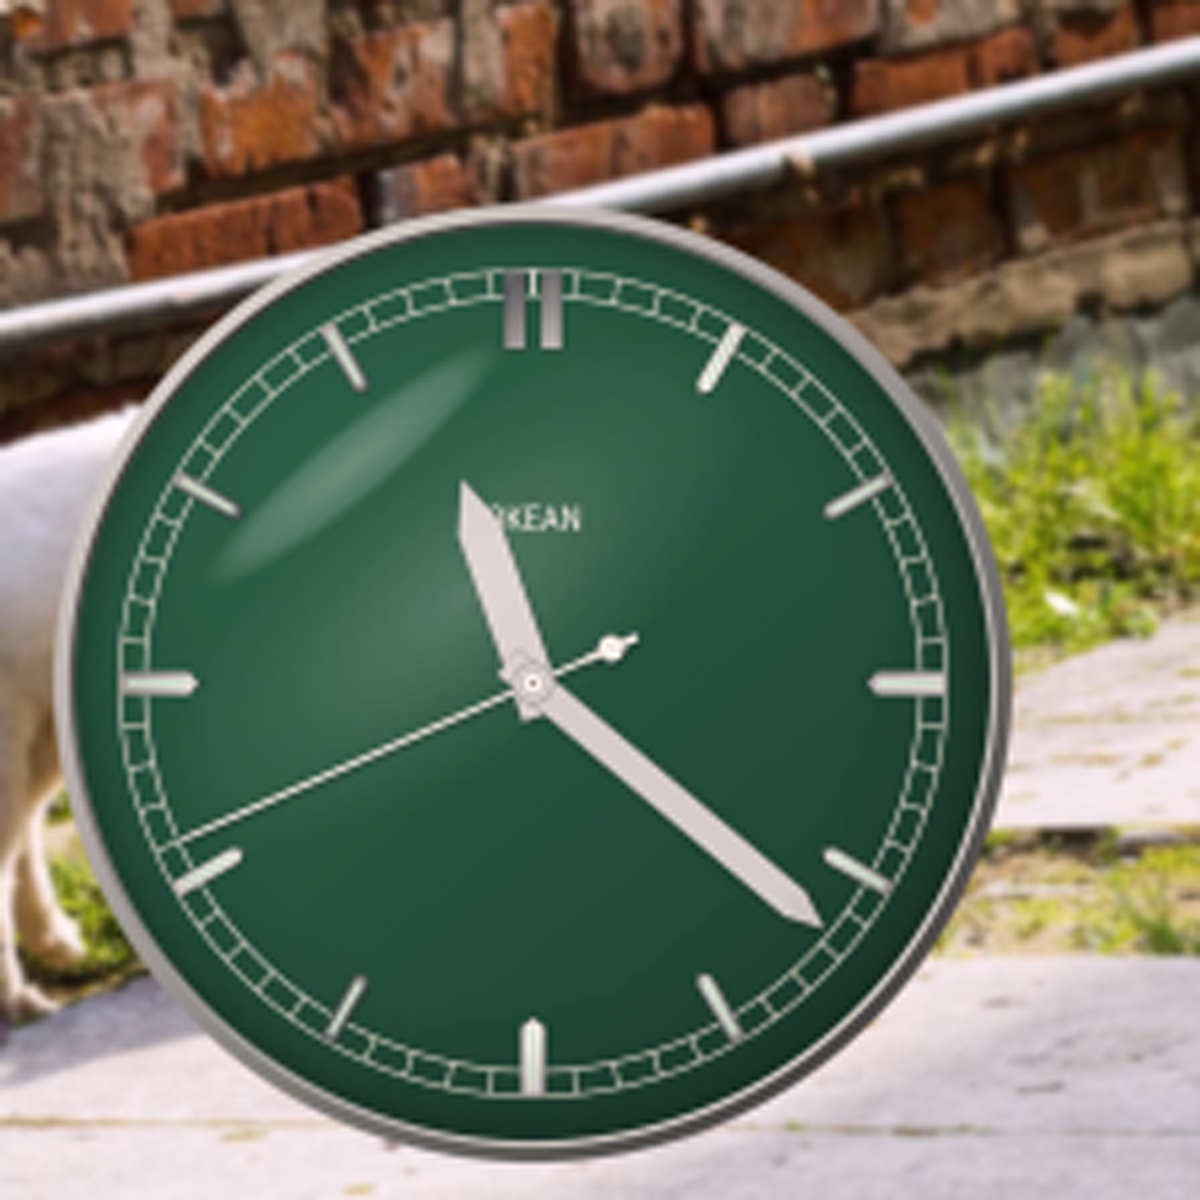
11:21:41
